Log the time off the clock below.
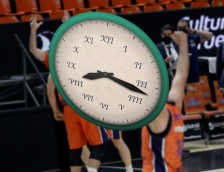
8:17
